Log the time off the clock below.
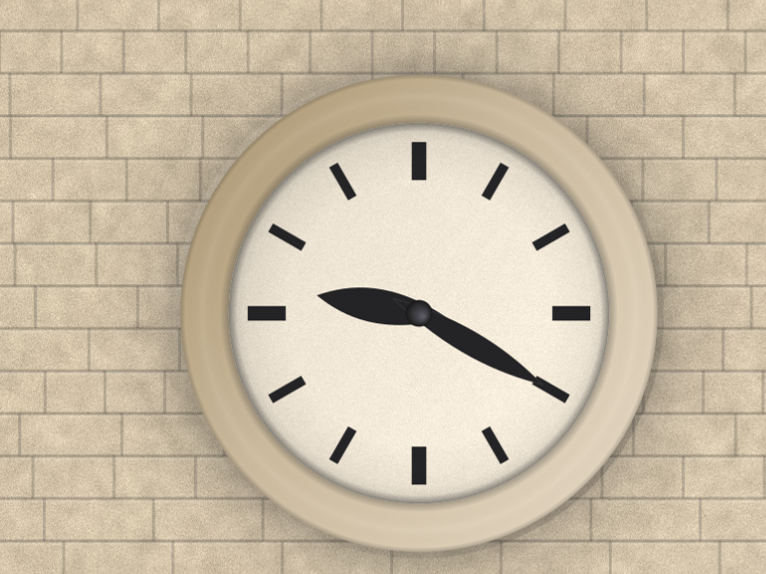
9:20
